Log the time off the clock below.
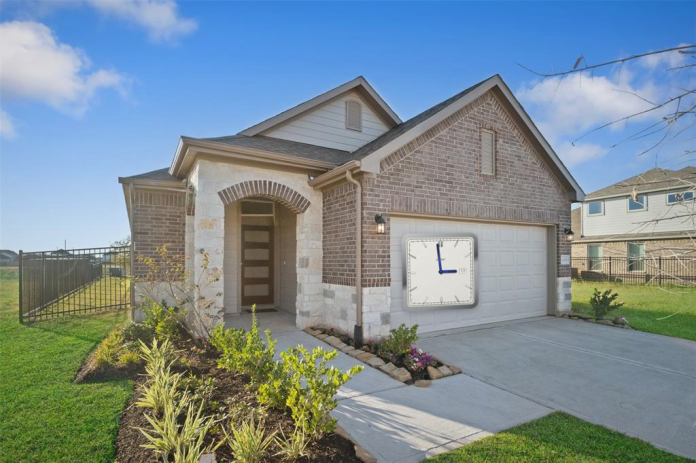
2:59
